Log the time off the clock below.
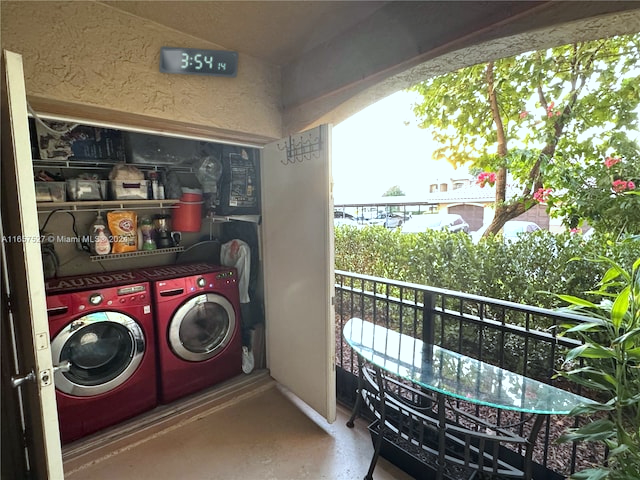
3:54
